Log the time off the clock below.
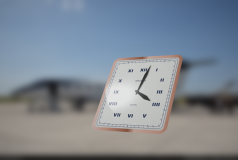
4:02
